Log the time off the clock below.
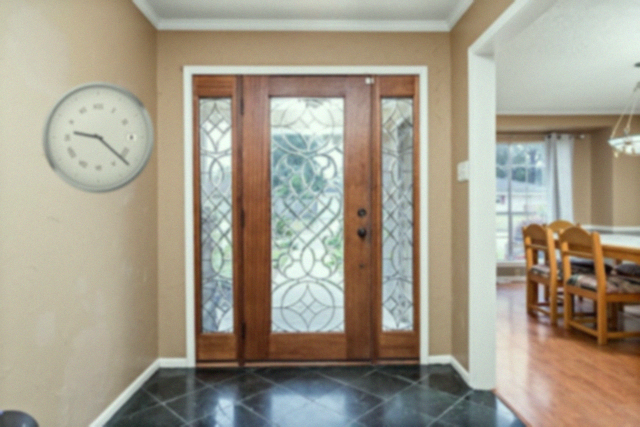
9:22
